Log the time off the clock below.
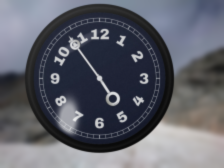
4:54
